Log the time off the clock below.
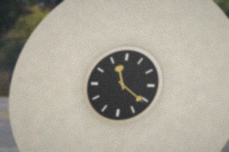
11:21
